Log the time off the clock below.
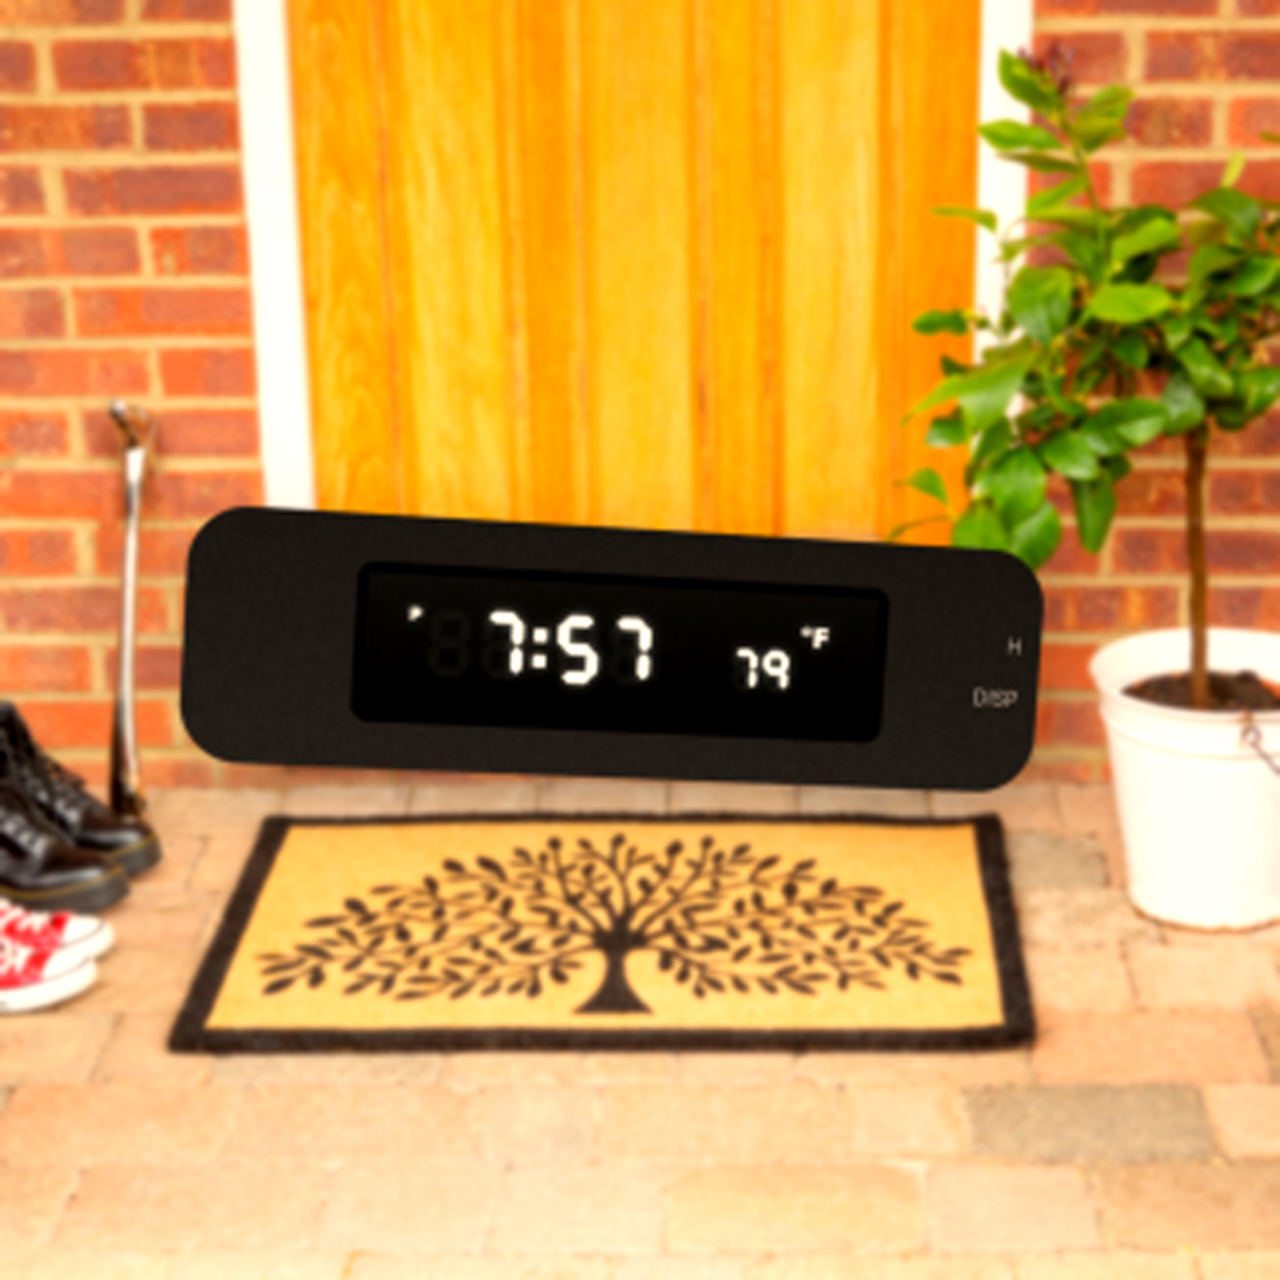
7:57
